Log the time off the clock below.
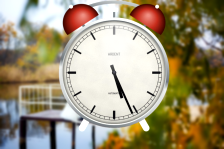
5:26
